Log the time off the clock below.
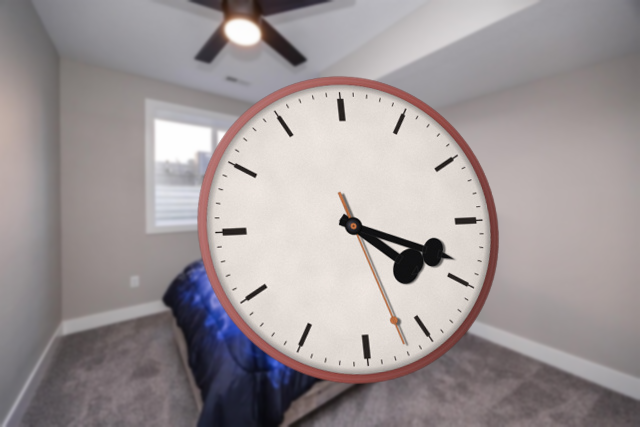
4:18:27
